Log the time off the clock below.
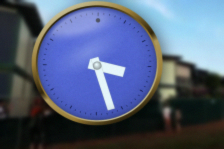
3:27
